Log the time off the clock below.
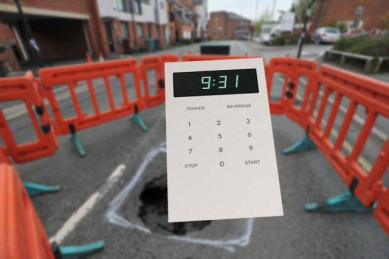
9:31
